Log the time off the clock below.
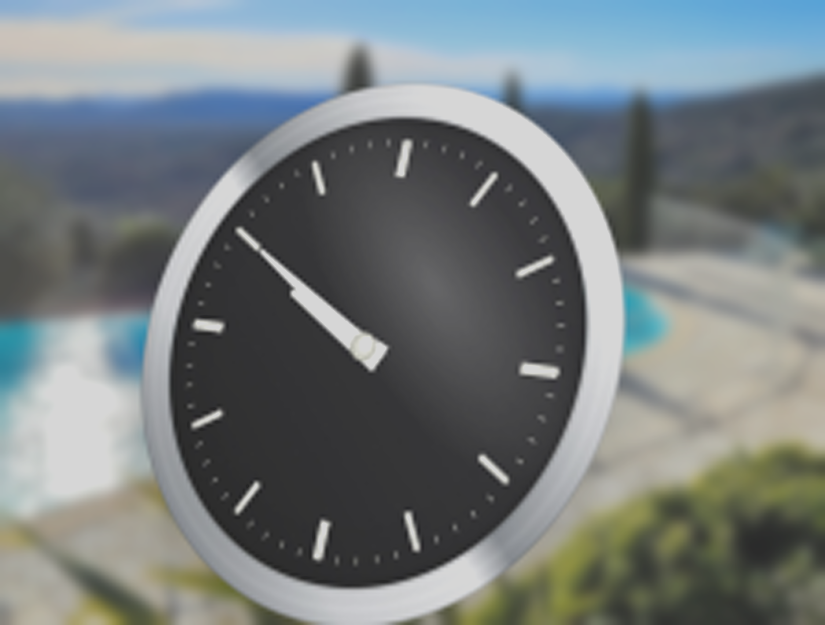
9:50
